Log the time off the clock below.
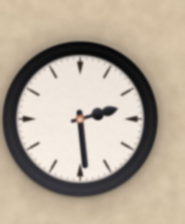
2:29
